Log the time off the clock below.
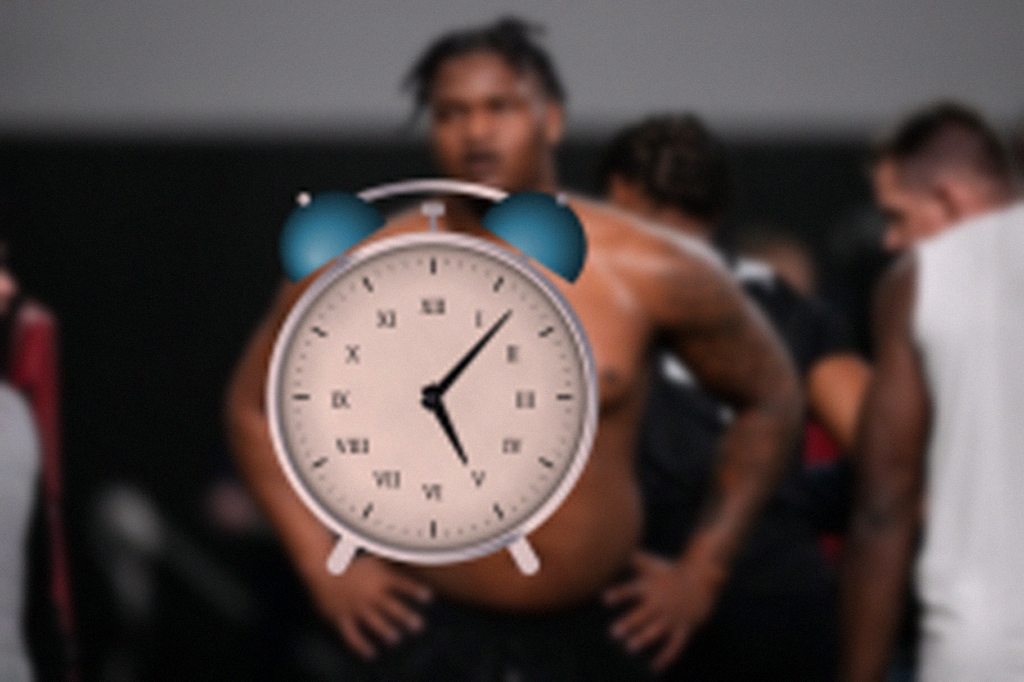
5:07
